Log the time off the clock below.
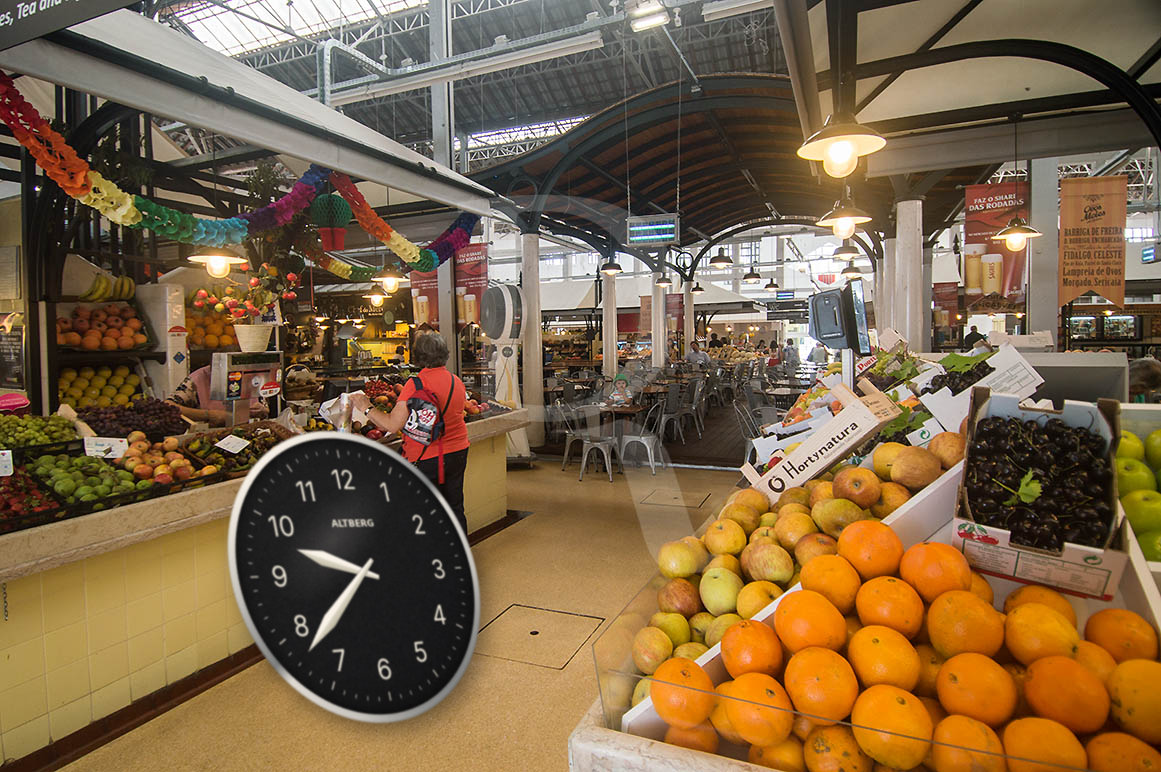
9:38
